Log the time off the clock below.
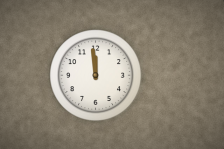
11:59
